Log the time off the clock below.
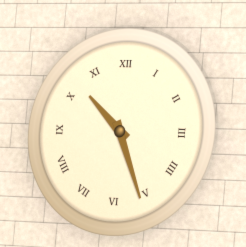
10:26
